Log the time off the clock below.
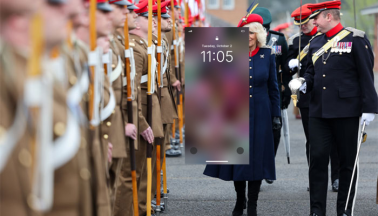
11:05
